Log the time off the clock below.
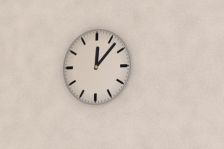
12:07
